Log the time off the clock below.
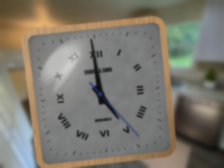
4:59:24
